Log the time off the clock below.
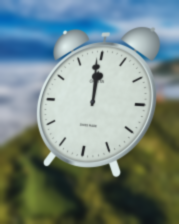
11:59
